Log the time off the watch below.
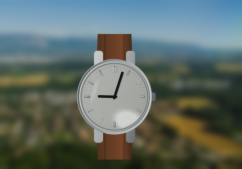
9:03
